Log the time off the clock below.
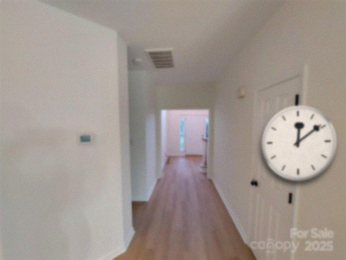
12:09
